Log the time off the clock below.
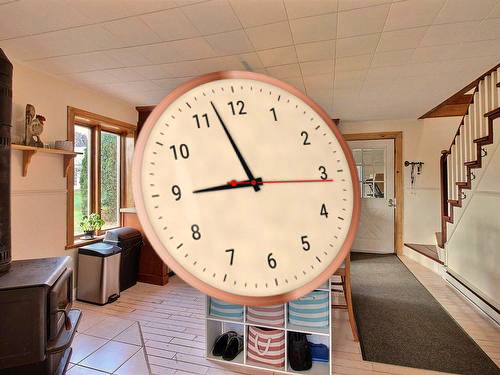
8:57:16
